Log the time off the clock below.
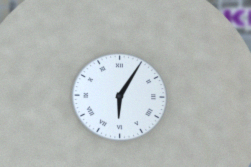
6:05
